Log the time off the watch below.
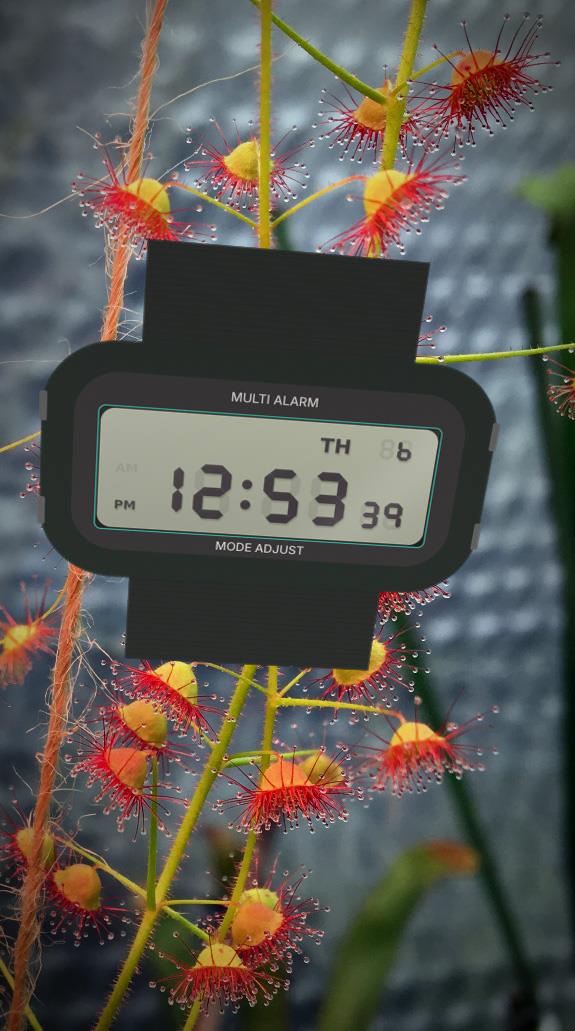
12:53:39
